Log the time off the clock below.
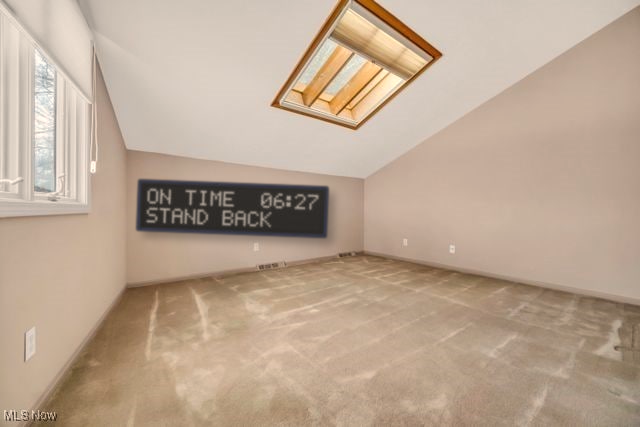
6:27
